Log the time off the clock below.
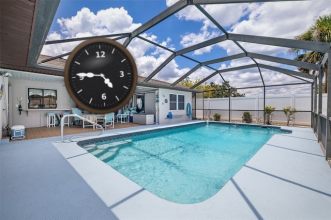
4:46
